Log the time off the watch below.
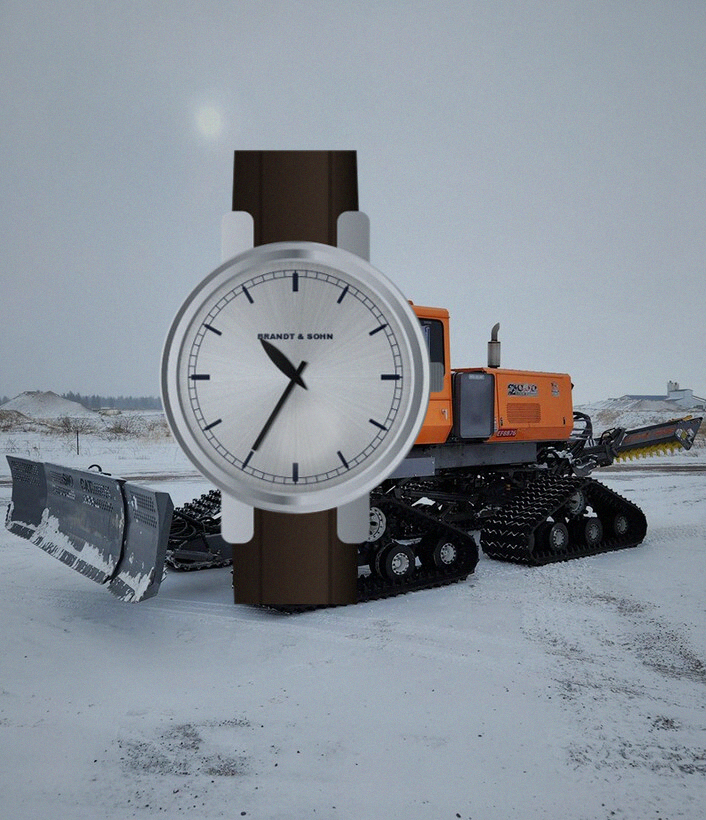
10:35
